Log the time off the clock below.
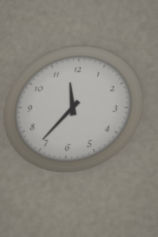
11:36
